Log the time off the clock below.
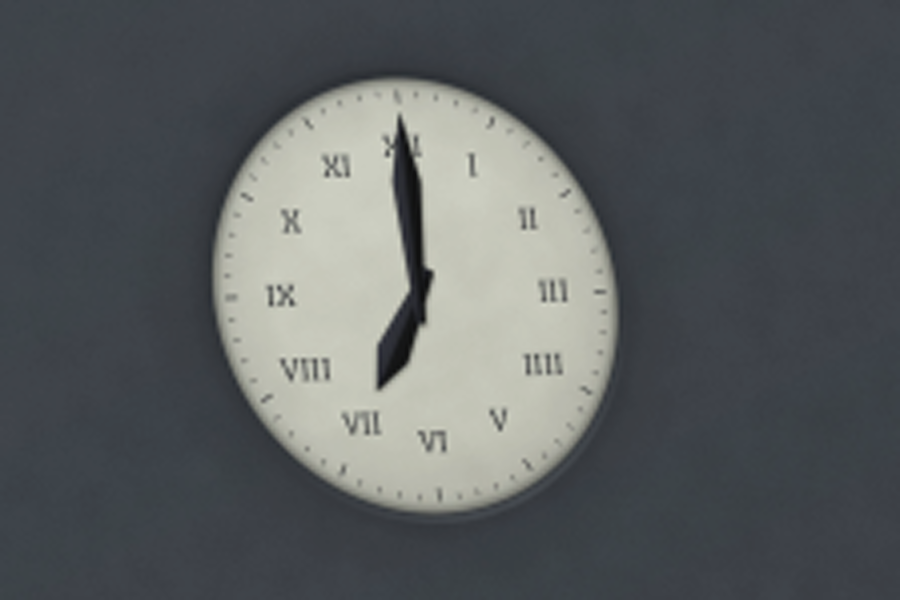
7:00
